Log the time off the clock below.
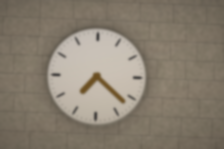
7:22
